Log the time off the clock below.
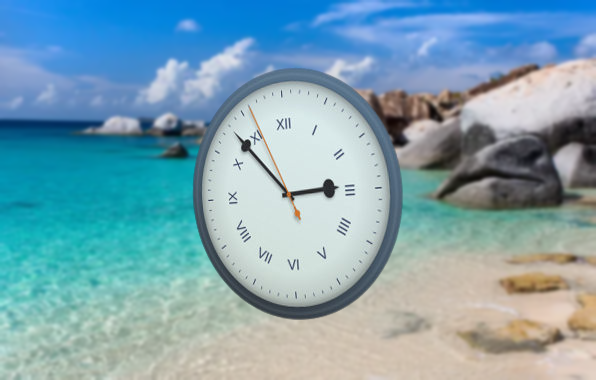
2:52:56
